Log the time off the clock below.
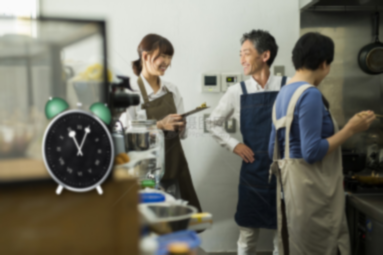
11:04
